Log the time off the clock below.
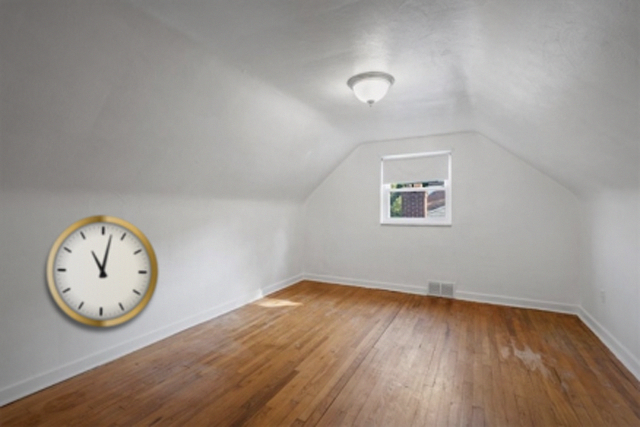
11:02
